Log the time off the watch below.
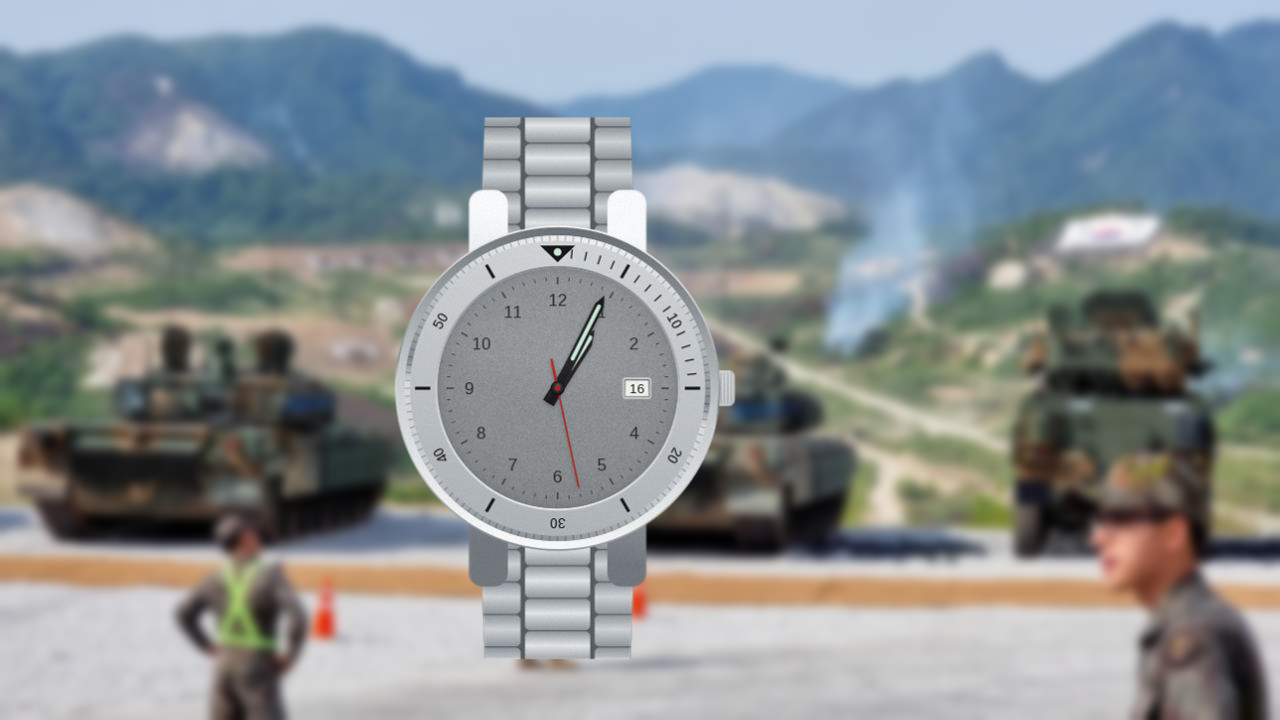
1:04:28
